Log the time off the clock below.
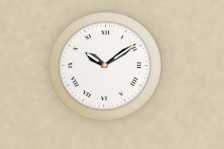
10:09
